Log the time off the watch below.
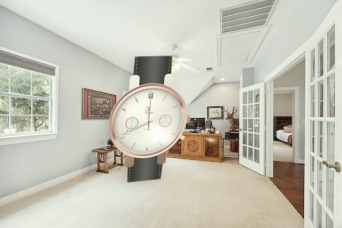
11:41
